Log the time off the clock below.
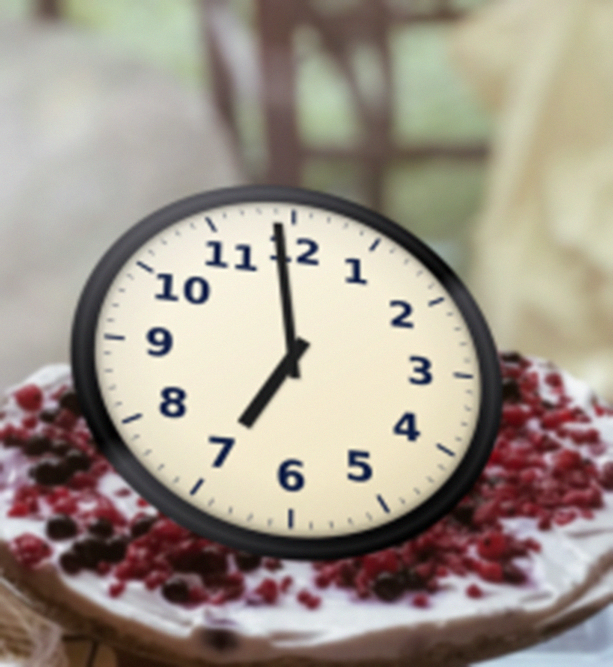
6:59
